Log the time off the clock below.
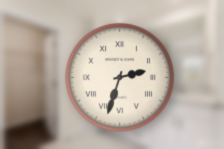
2:33
